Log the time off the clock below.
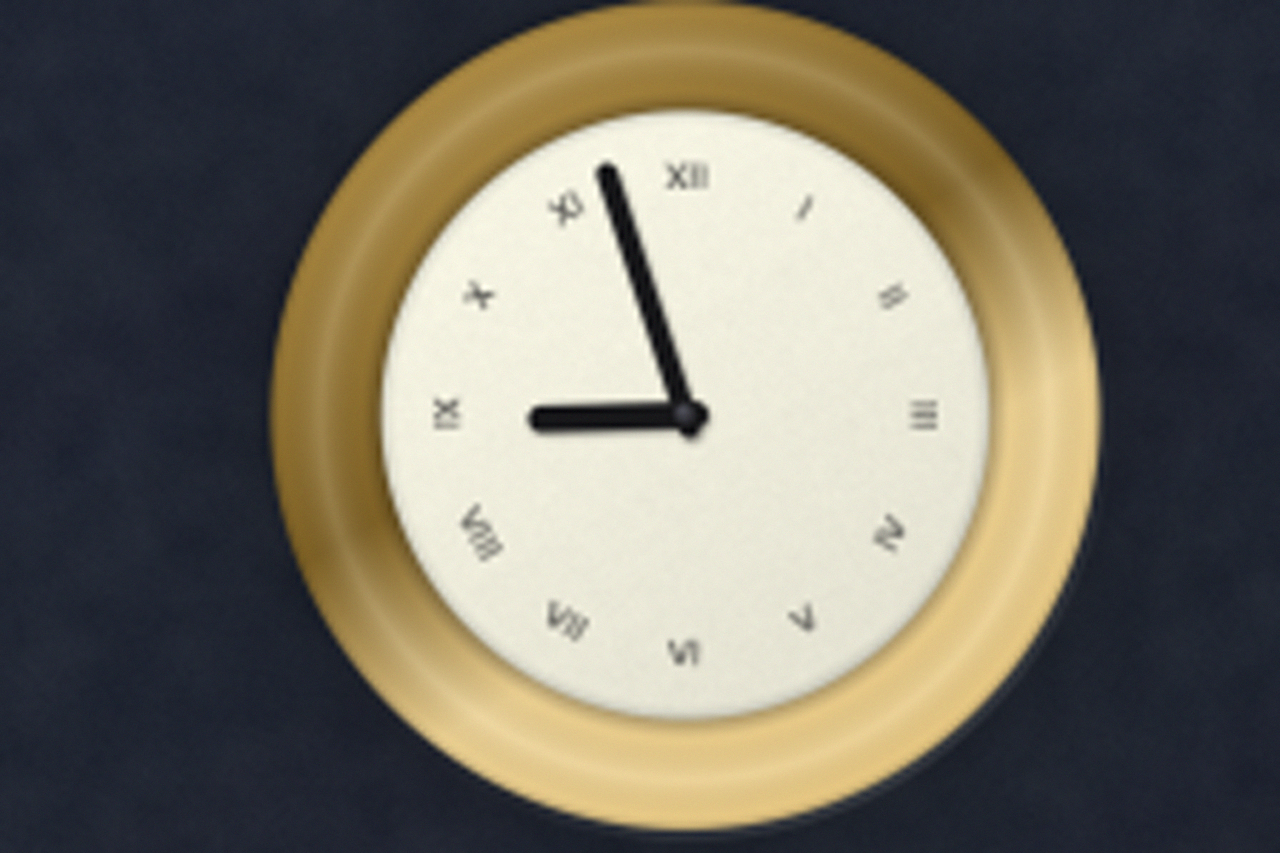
8:57
